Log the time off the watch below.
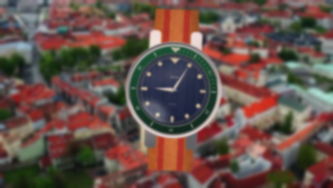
9:05
